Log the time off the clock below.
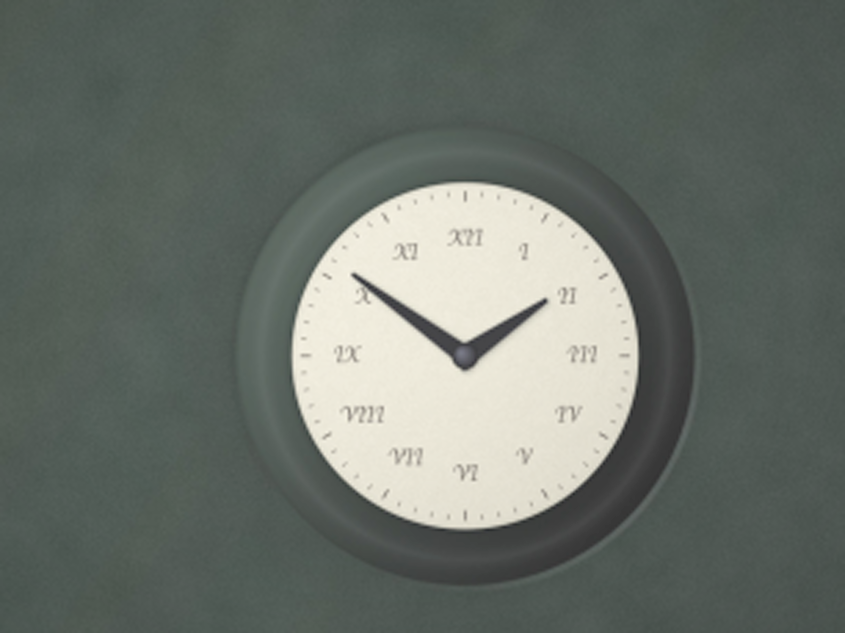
1:51
